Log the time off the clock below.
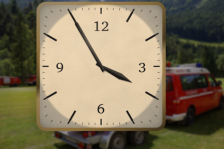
3:55
